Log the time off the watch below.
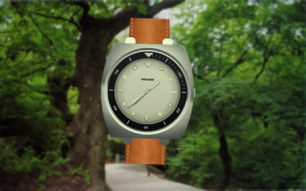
1:38
